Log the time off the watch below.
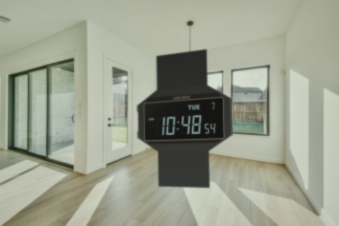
10:48
